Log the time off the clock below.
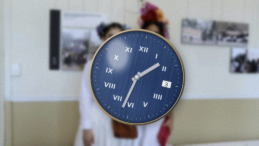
1:32
